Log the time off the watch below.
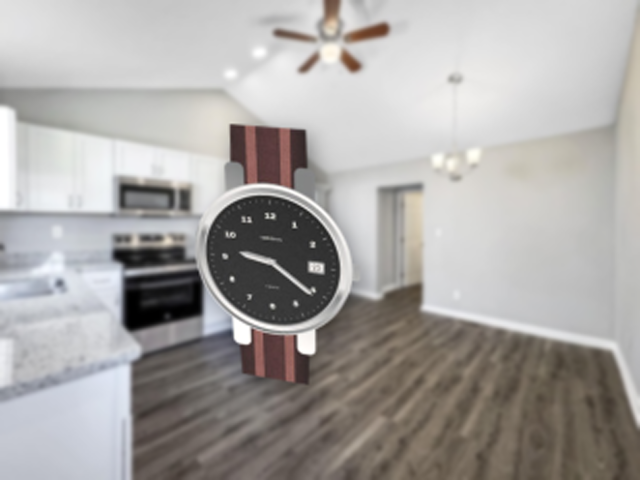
9:21
